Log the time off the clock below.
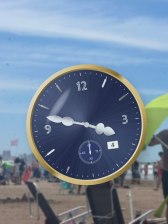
3:48
